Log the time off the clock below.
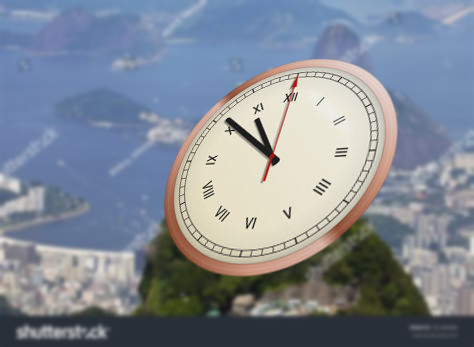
10:51:00
